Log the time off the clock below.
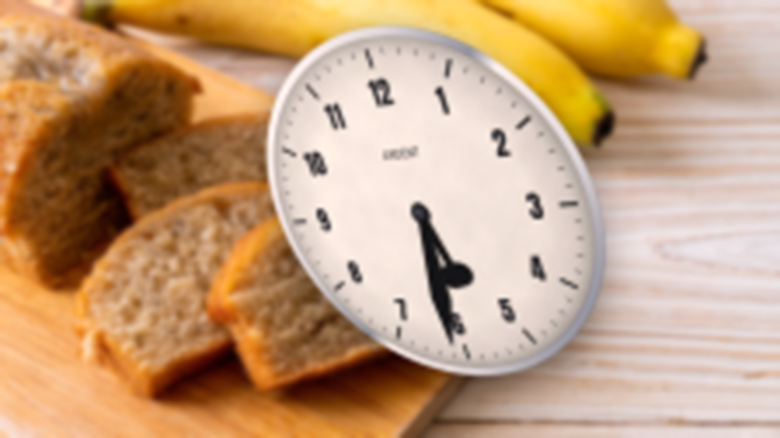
5:31
